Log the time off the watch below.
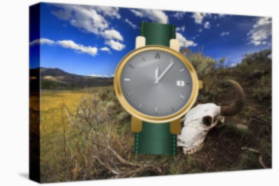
12:06
